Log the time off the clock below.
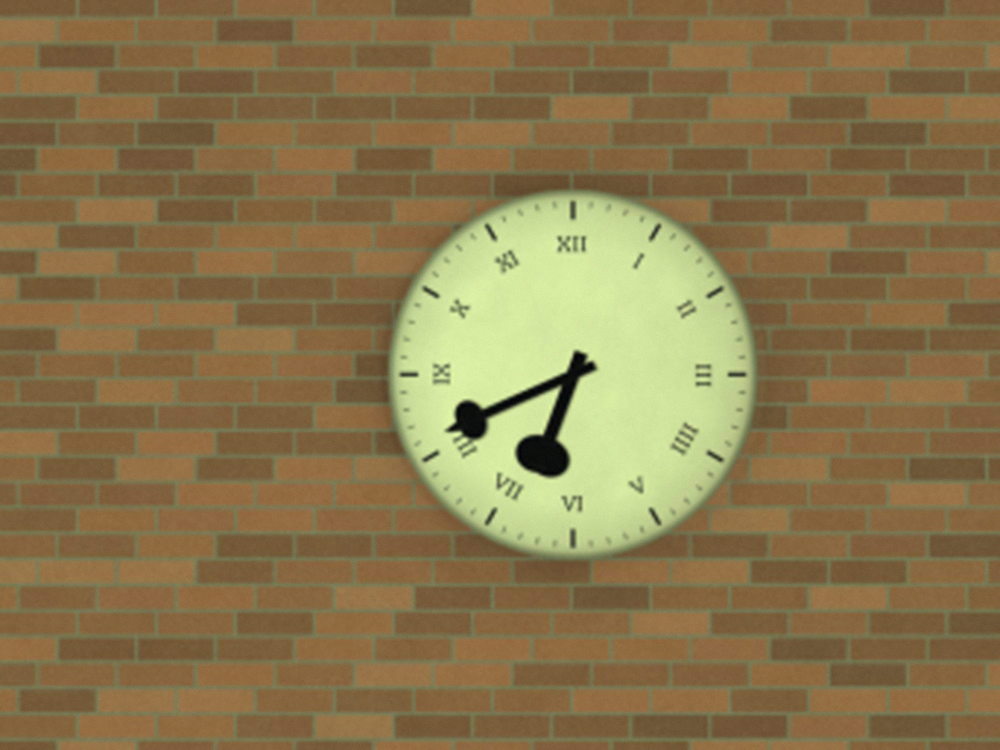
6:41
